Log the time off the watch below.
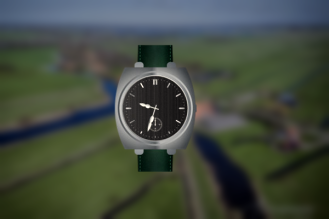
9:33
